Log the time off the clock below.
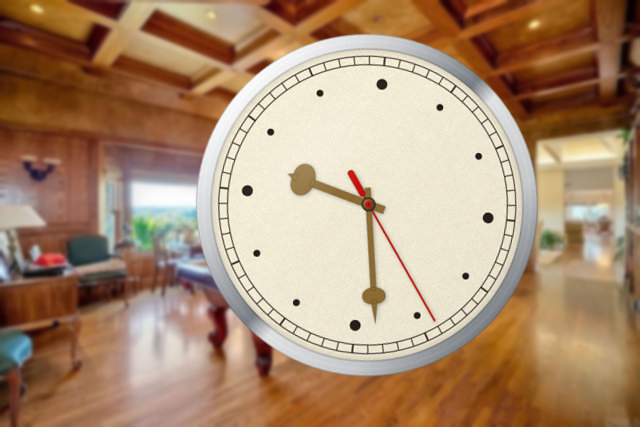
9:28:24
